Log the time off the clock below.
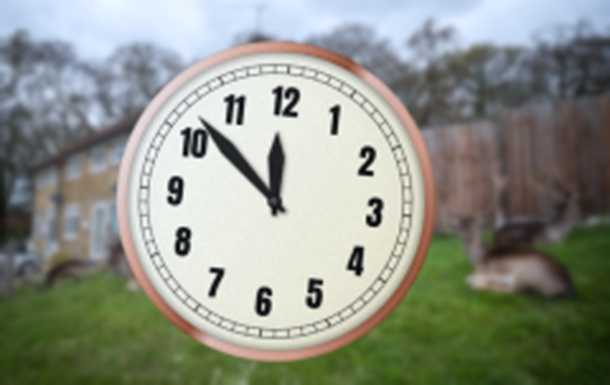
11:52
